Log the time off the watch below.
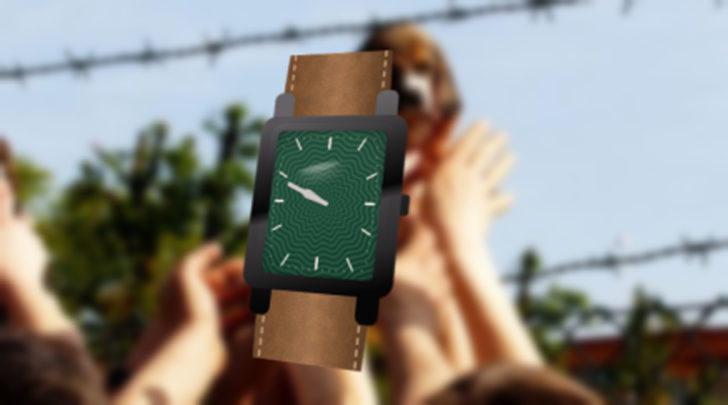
9:49
